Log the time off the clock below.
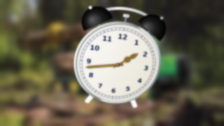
1:43
